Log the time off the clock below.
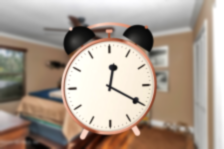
12:20
